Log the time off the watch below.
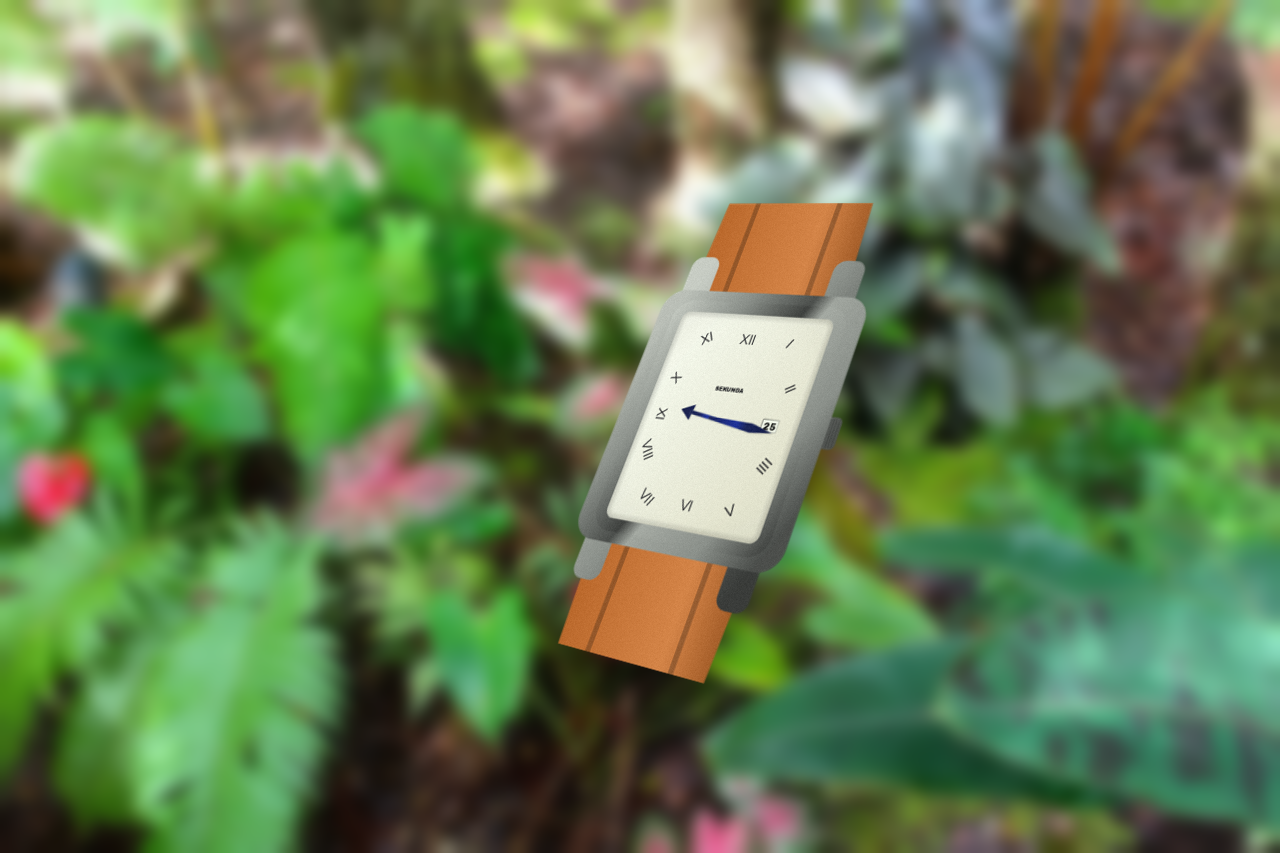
9:16
